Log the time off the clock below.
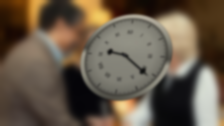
9:21
